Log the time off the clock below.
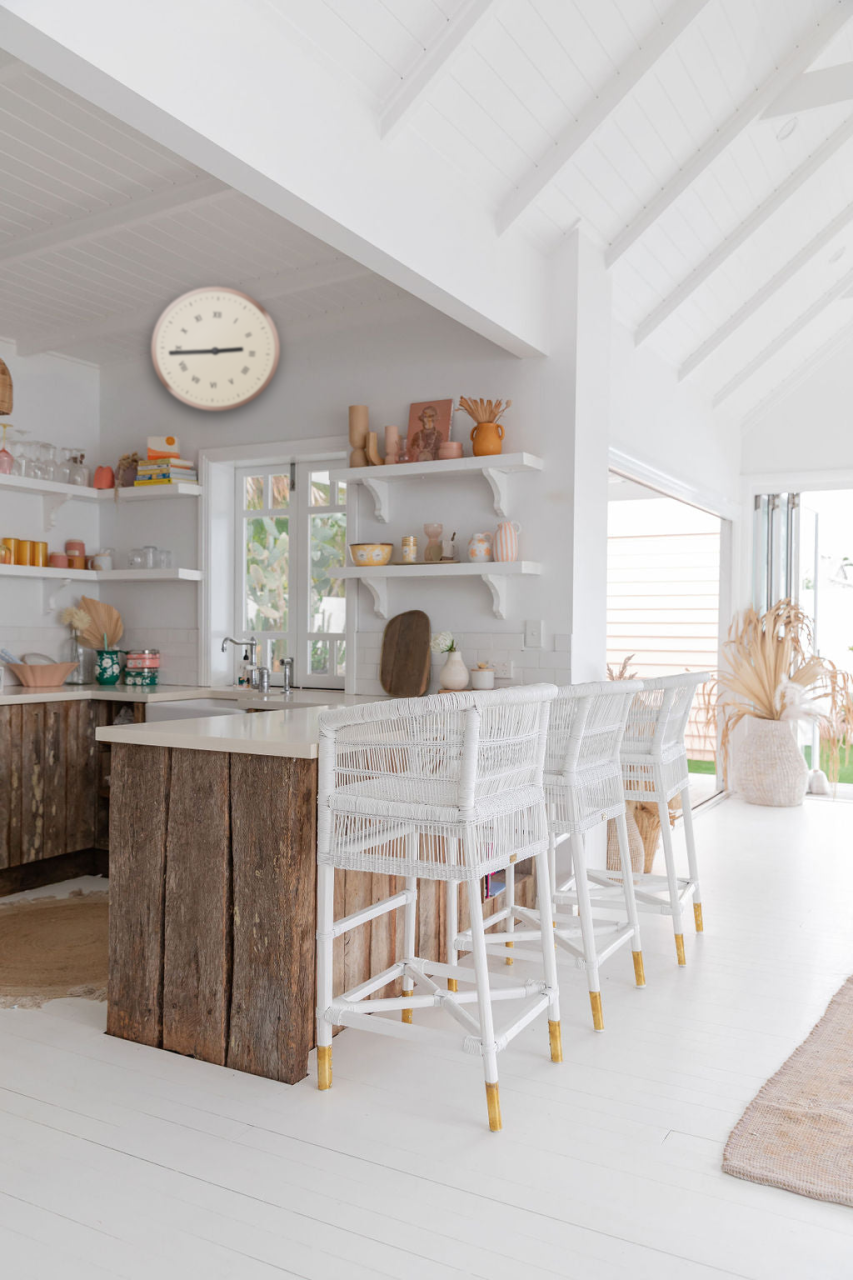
2:44
